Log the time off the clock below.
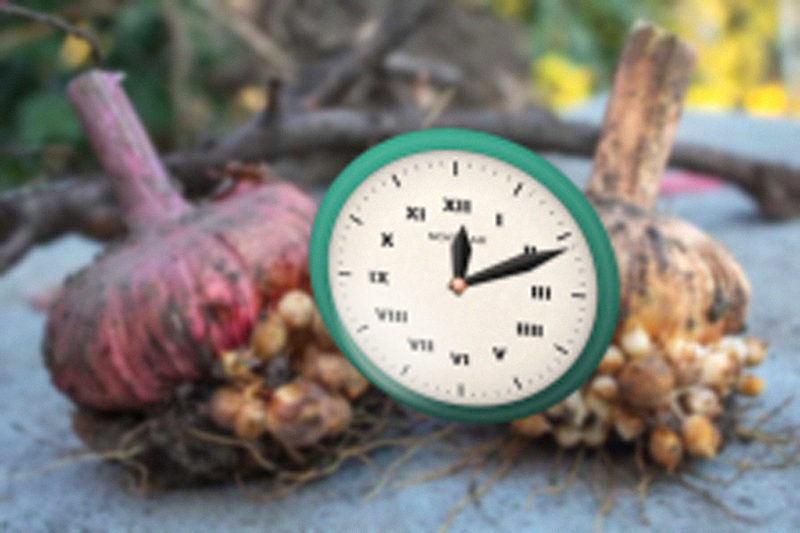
12:11
